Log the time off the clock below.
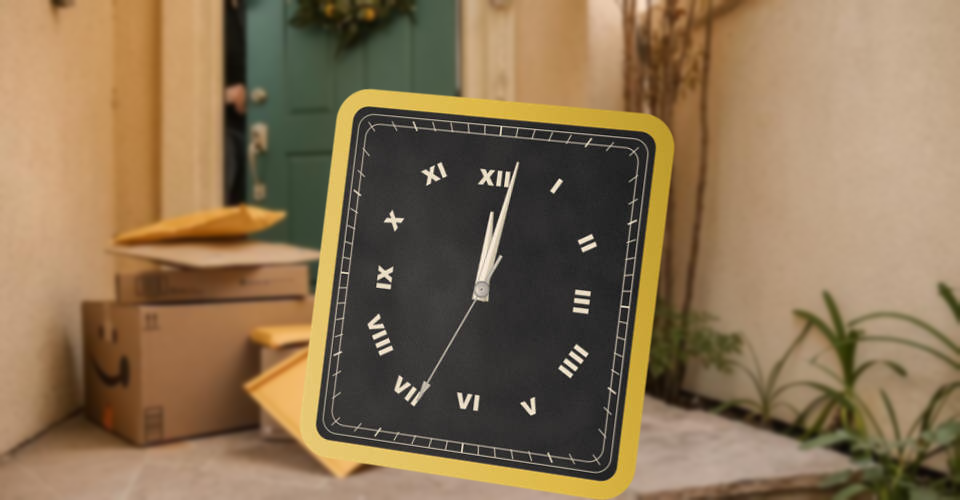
12:01:34
